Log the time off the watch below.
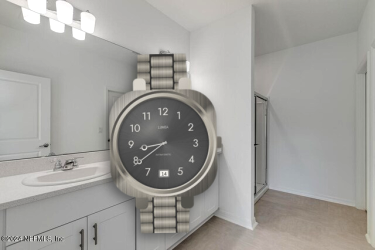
8:39
